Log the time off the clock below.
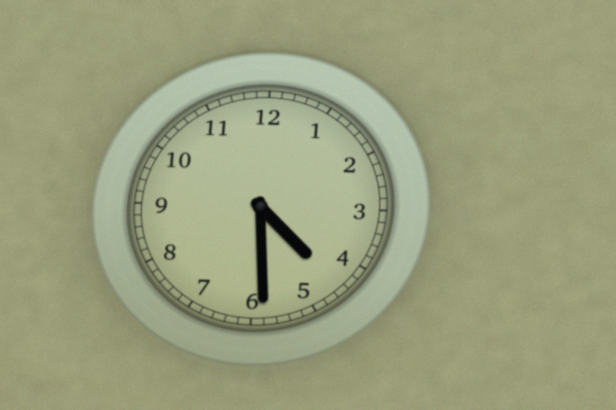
4:29
